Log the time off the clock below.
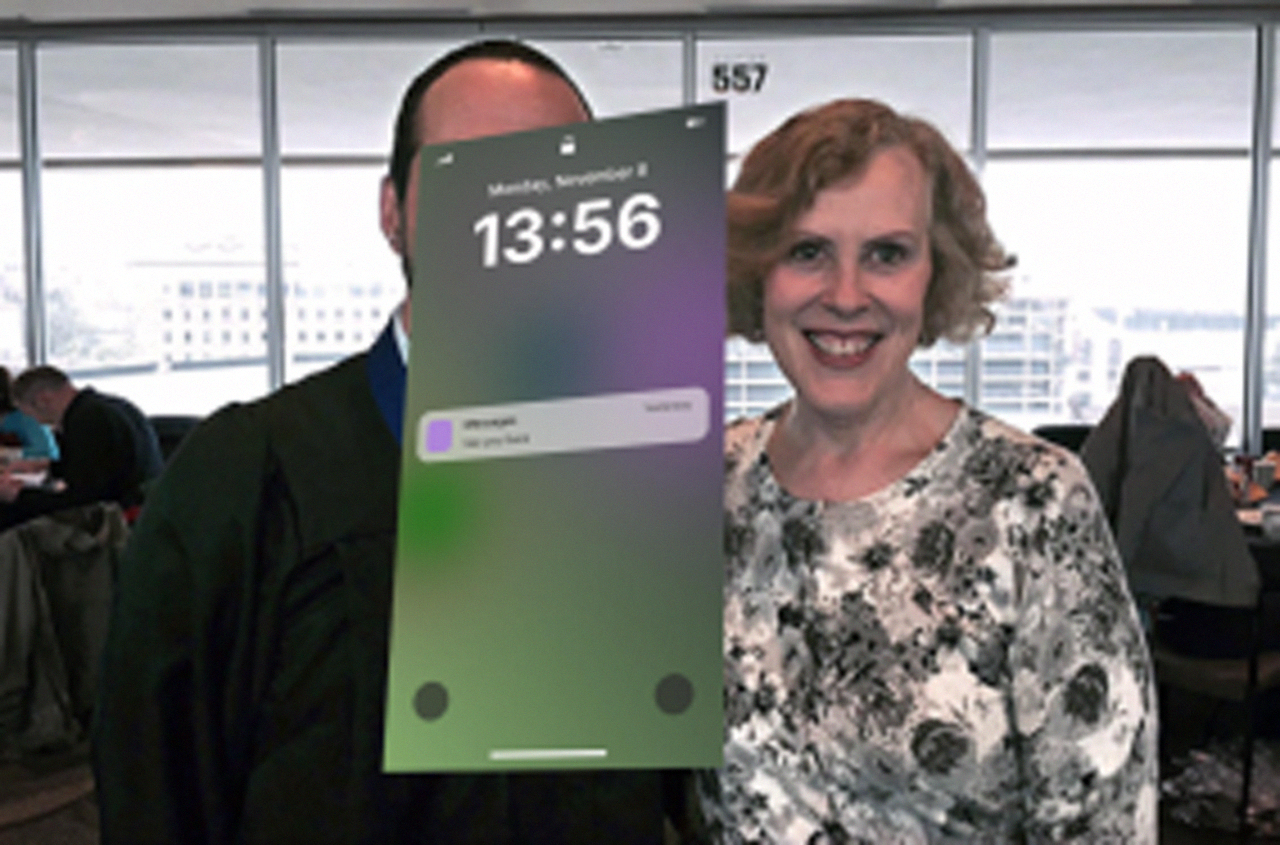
13:56
